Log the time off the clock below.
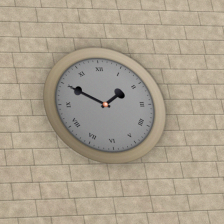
1:50
